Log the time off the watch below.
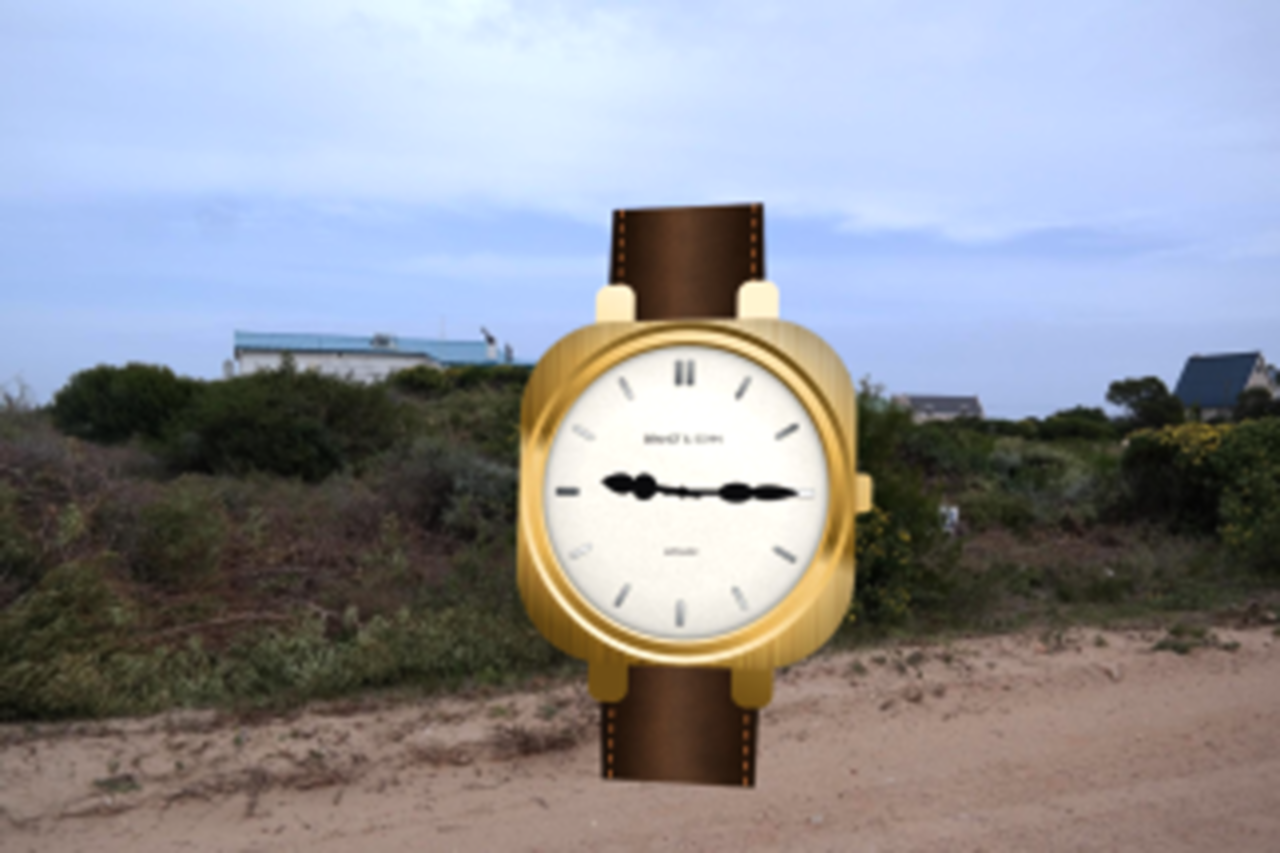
9:15
